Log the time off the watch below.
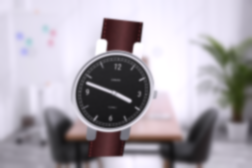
3:48
